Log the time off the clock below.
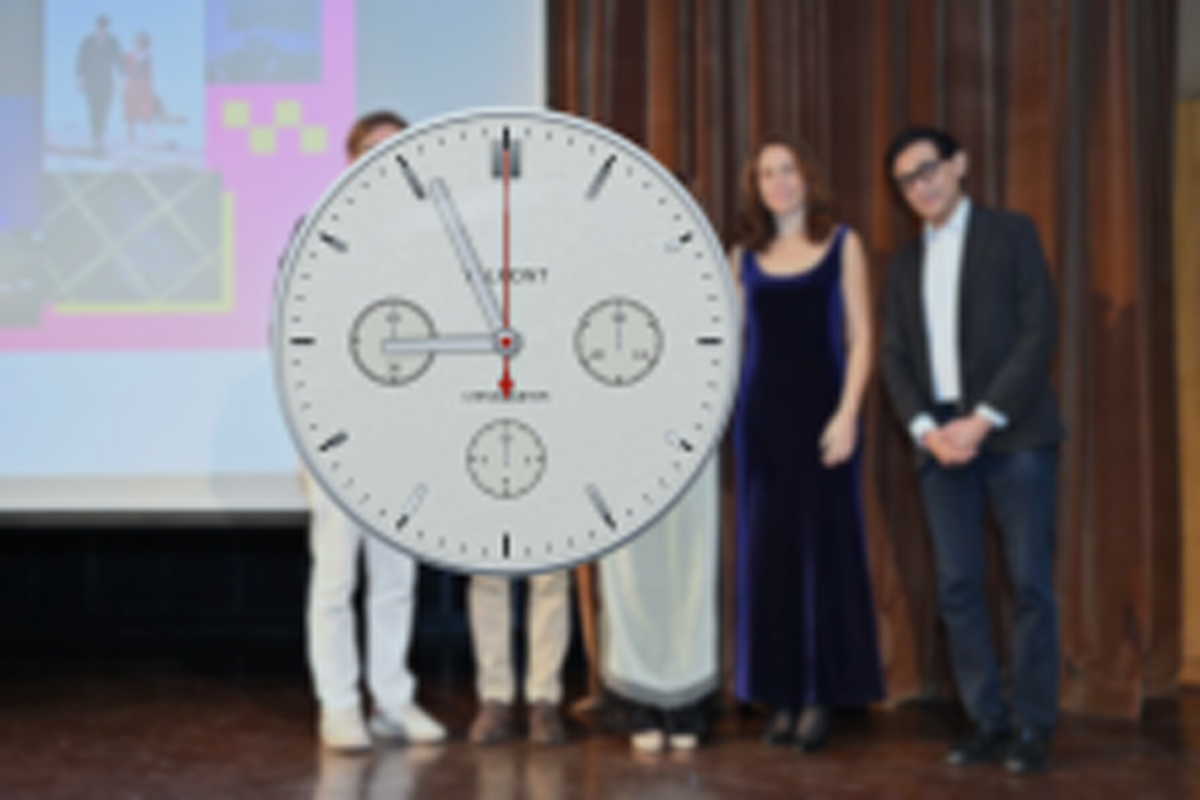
8:56
